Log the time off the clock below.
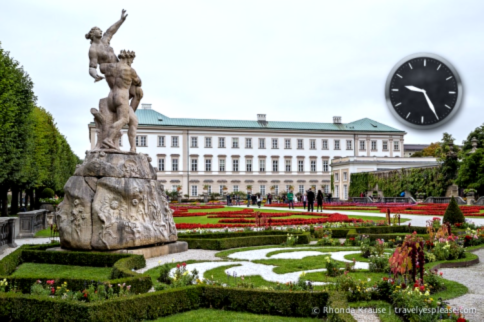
9:25
